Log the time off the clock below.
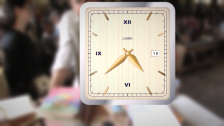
4:38
